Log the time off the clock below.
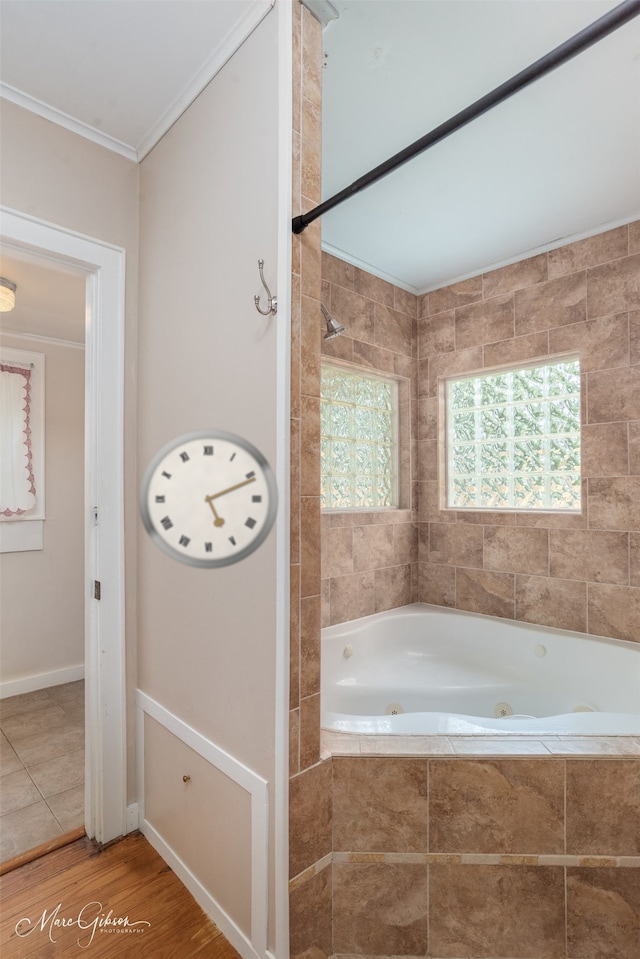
5:11
